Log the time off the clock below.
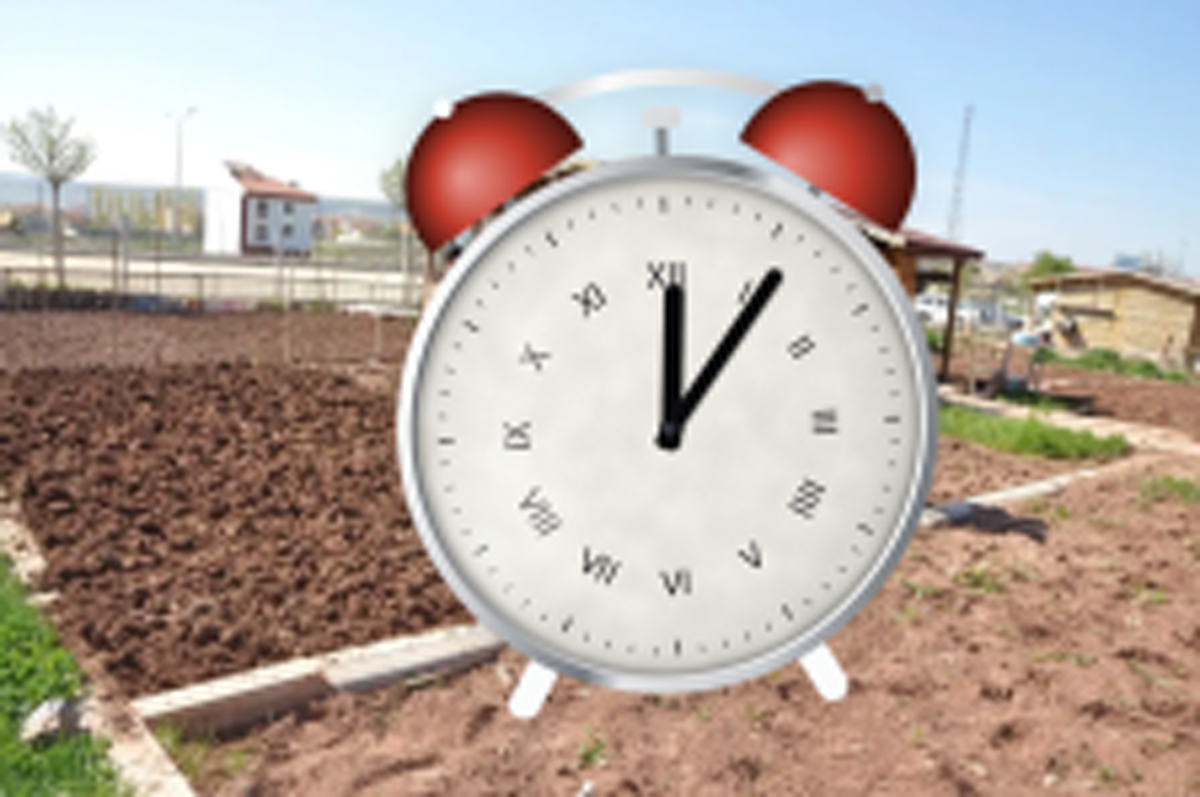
12:06
